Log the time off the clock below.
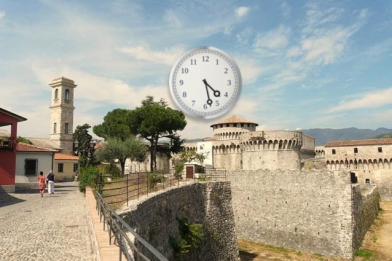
4:28
